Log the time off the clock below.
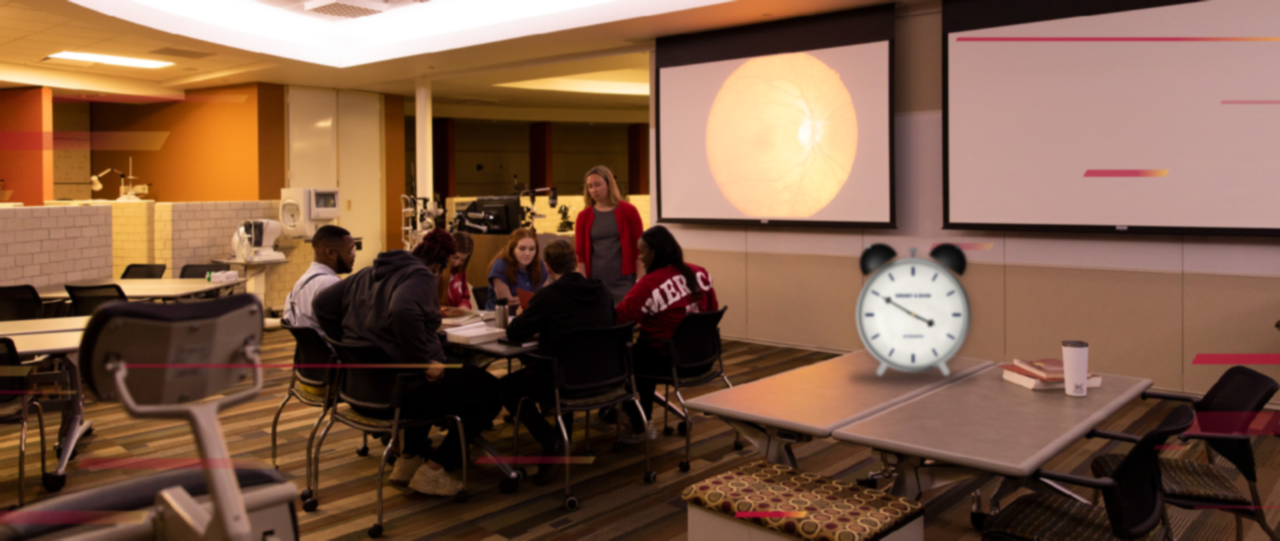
3:50
